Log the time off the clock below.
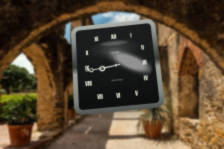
8:44
